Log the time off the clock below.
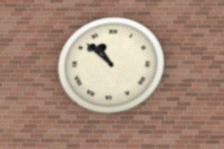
10:52
